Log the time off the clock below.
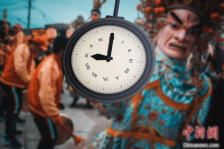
9:00
